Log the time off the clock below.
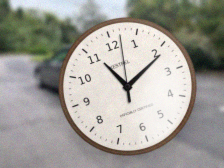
11:11:02
